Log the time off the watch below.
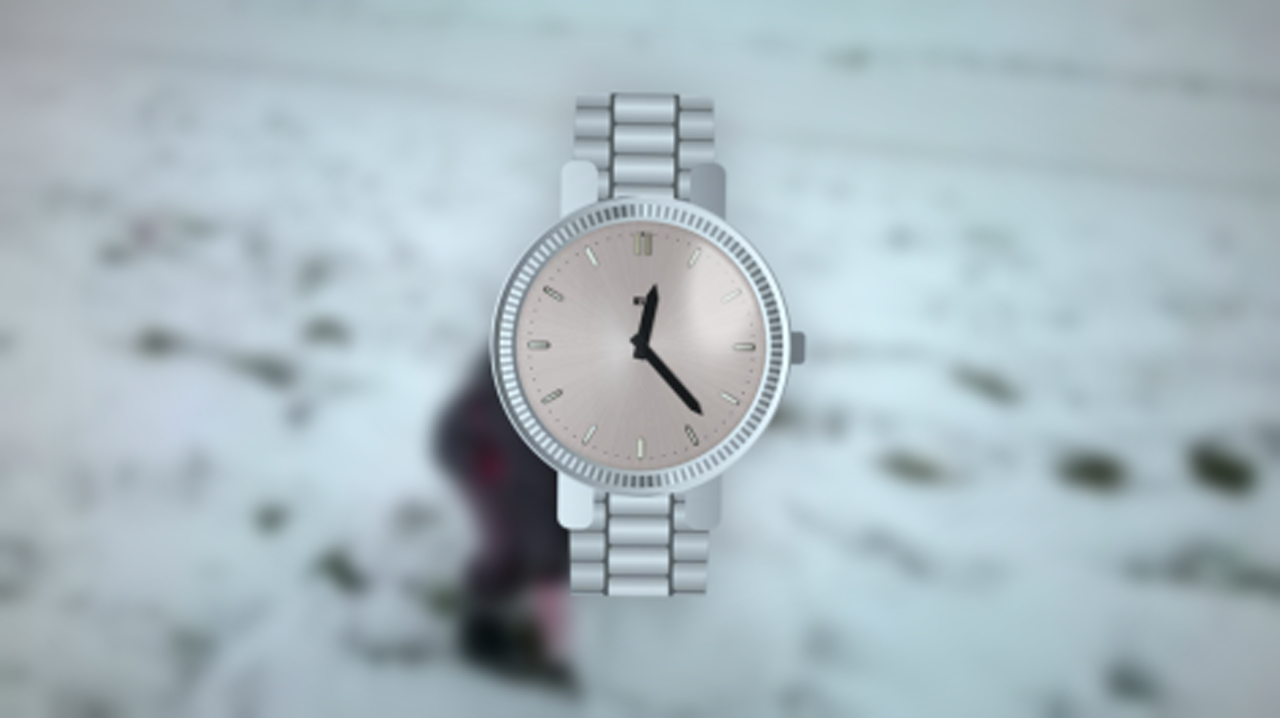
12:23
